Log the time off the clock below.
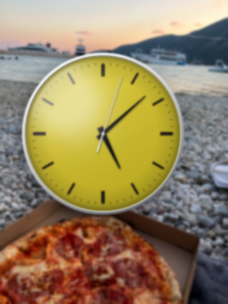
5:08:03
